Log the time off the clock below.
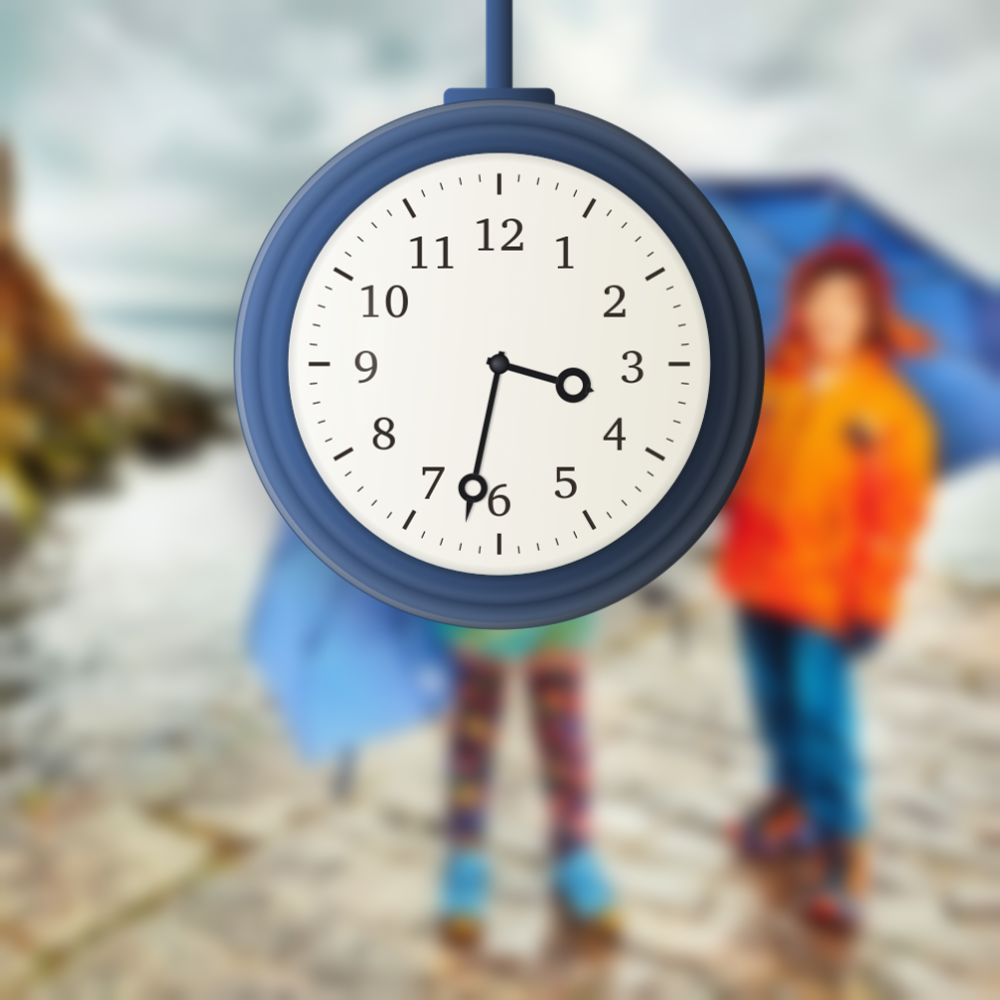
3:32
